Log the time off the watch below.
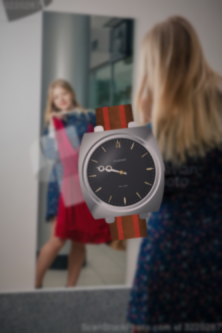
9:48
